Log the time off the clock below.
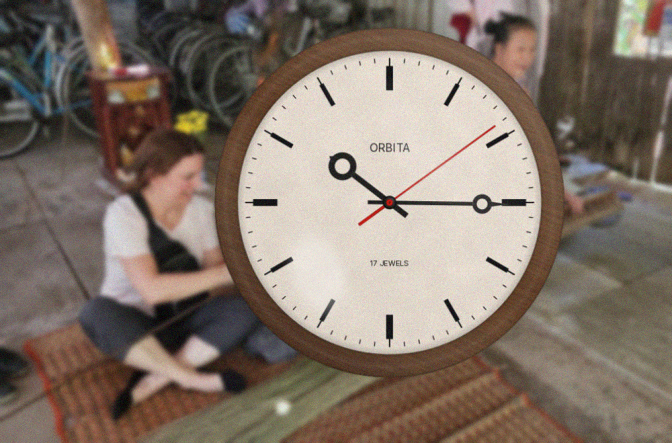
10:15:09
